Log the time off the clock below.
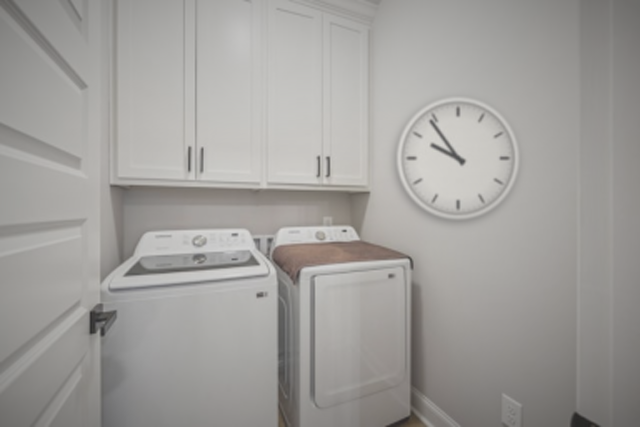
9:54
